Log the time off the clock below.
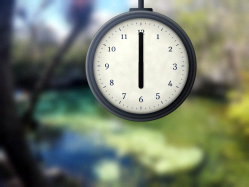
6:00
